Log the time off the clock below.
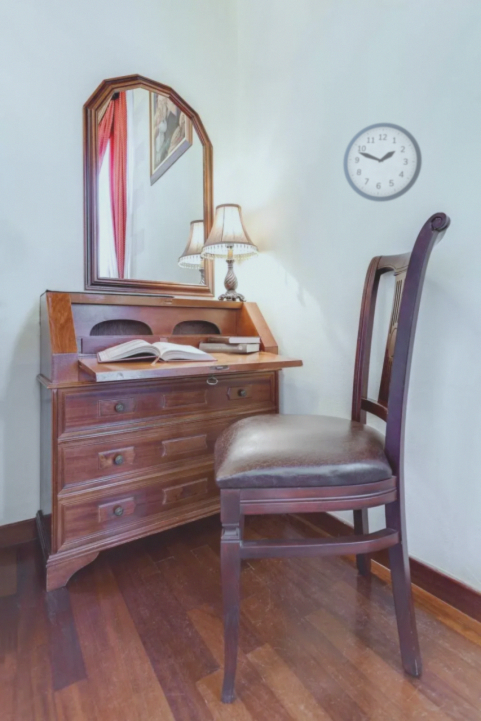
1:48
